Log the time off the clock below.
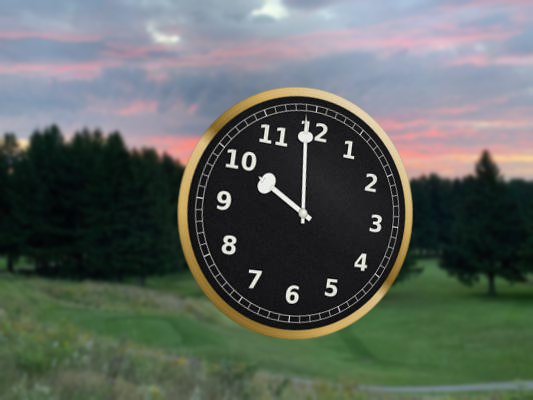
9:59
